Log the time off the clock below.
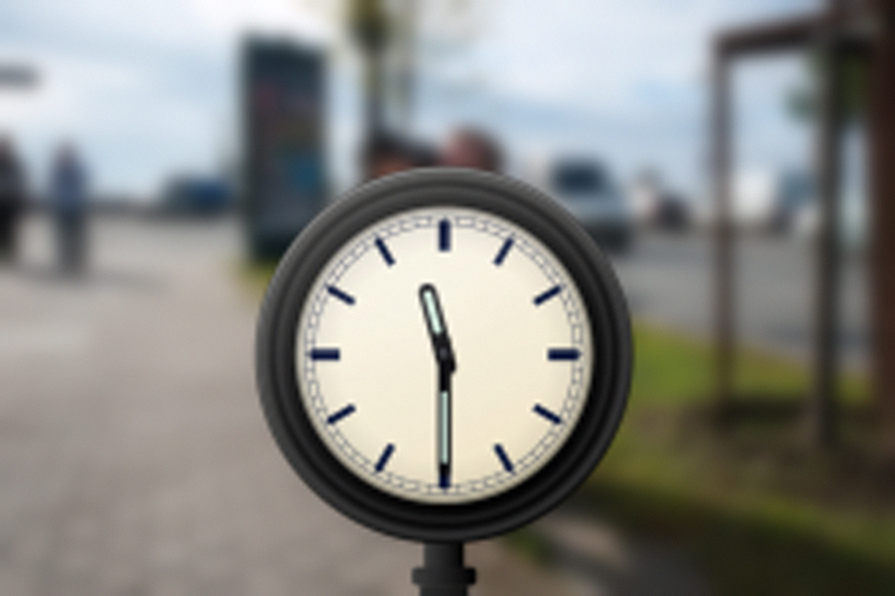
11:30
